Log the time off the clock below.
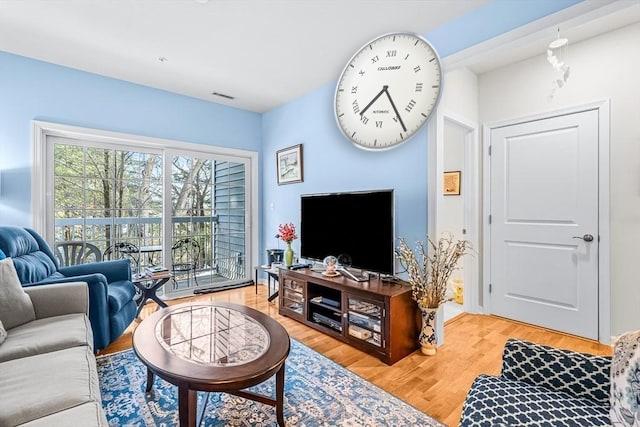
7:24
